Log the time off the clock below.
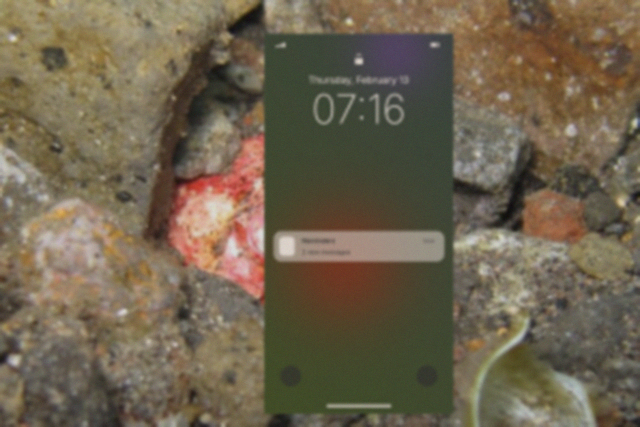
7:16
